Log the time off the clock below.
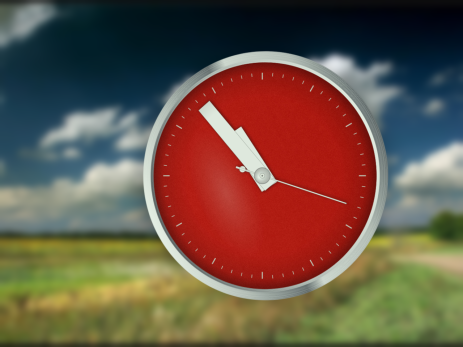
10:53:18
